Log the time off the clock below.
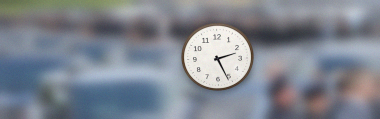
2:26
